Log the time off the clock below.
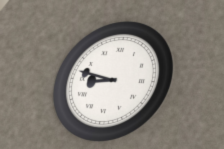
8:47
